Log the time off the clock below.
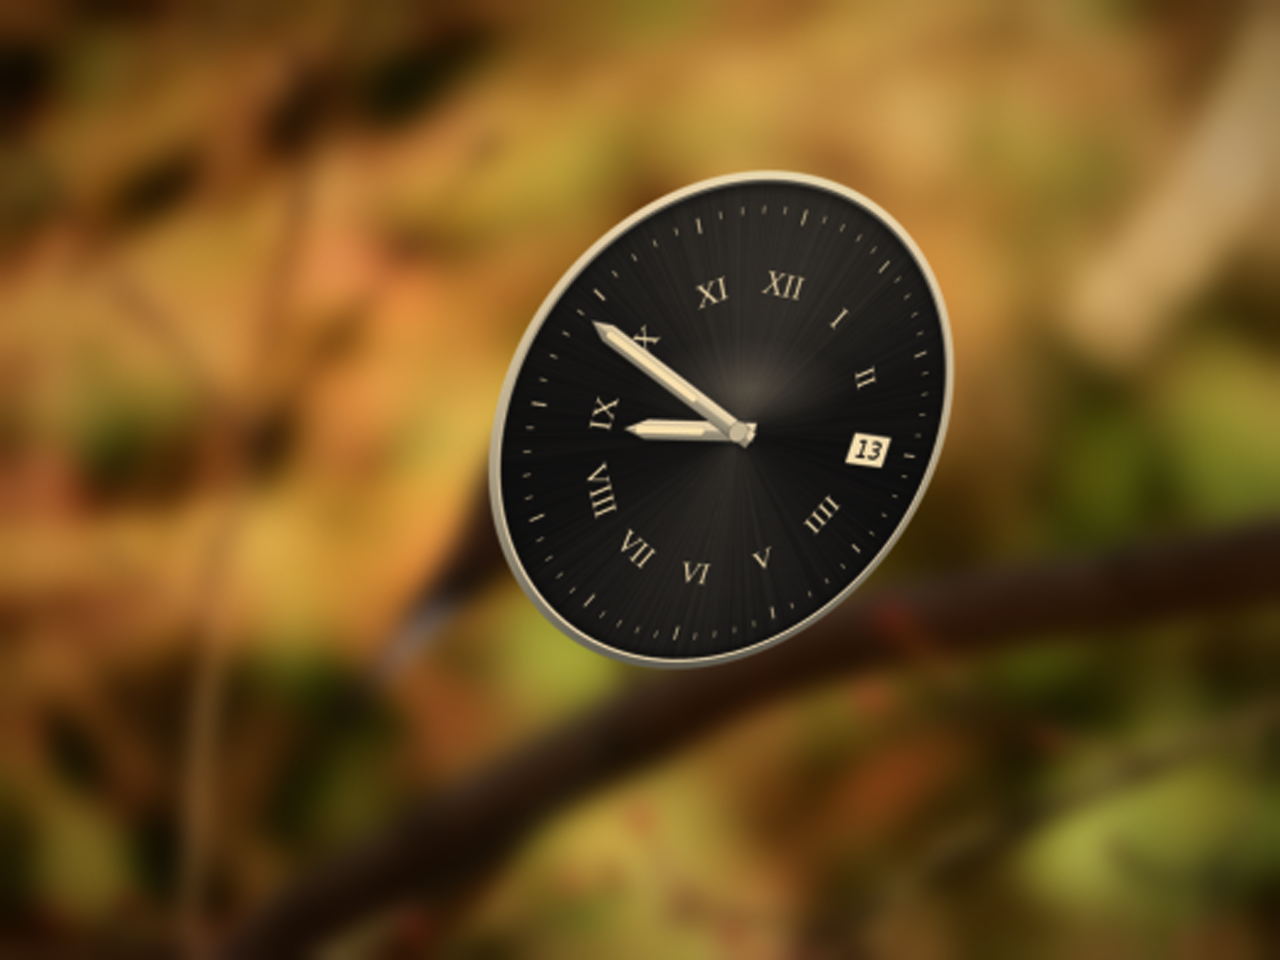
8:49
